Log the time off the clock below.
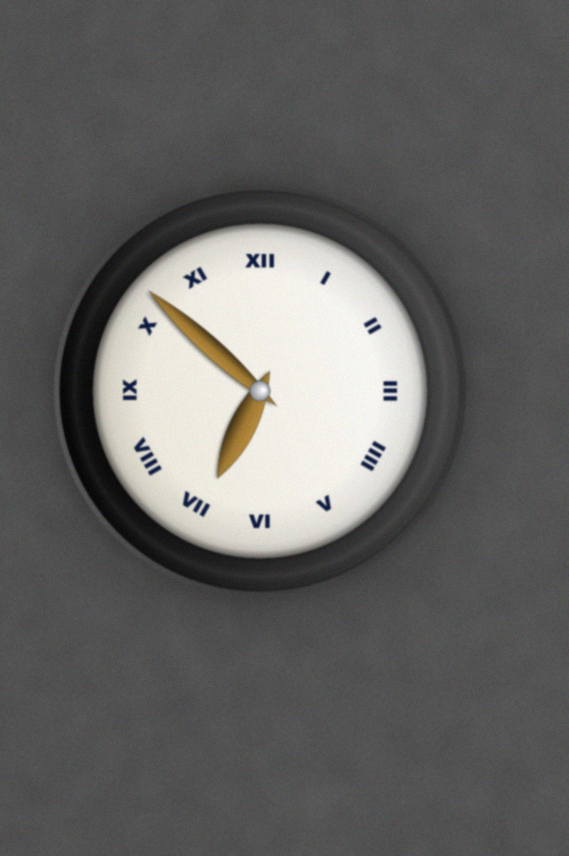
6:52
